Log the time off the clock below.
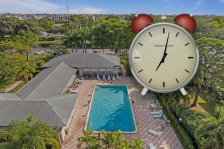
7:02
